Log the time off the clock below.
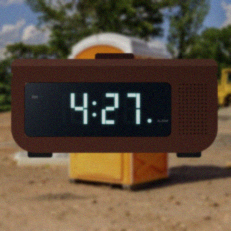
4:27
